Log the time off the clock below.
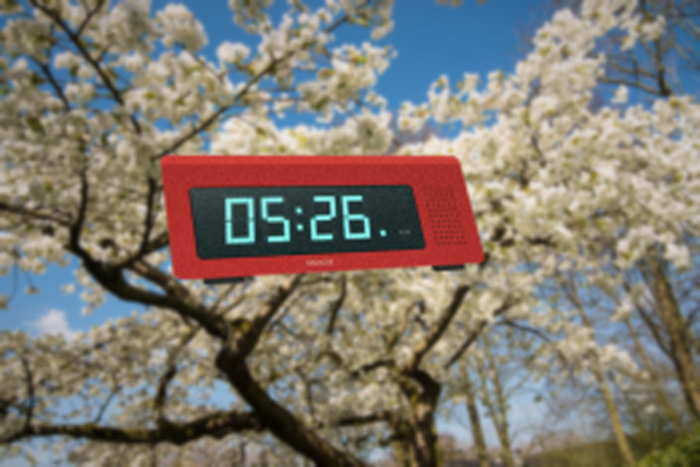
5:26
